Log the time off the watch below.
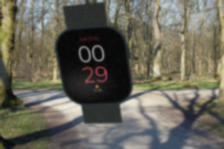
0:29
